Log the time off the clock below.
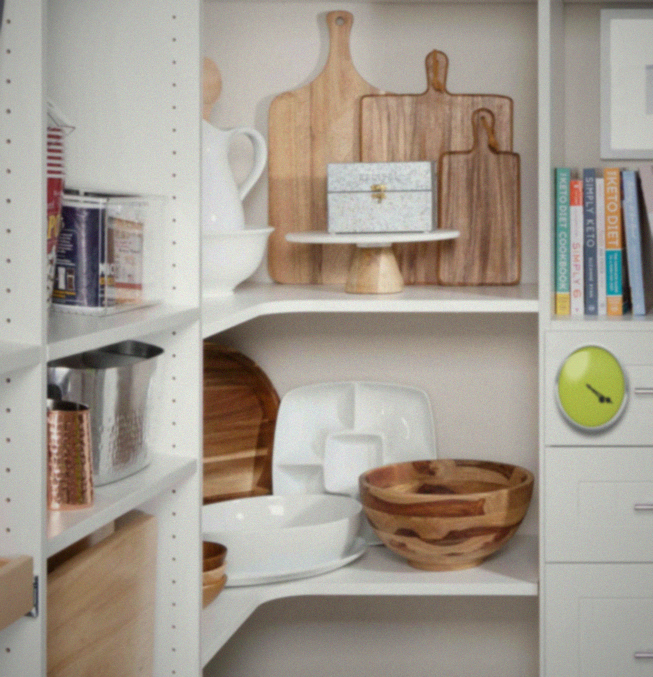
4:20
